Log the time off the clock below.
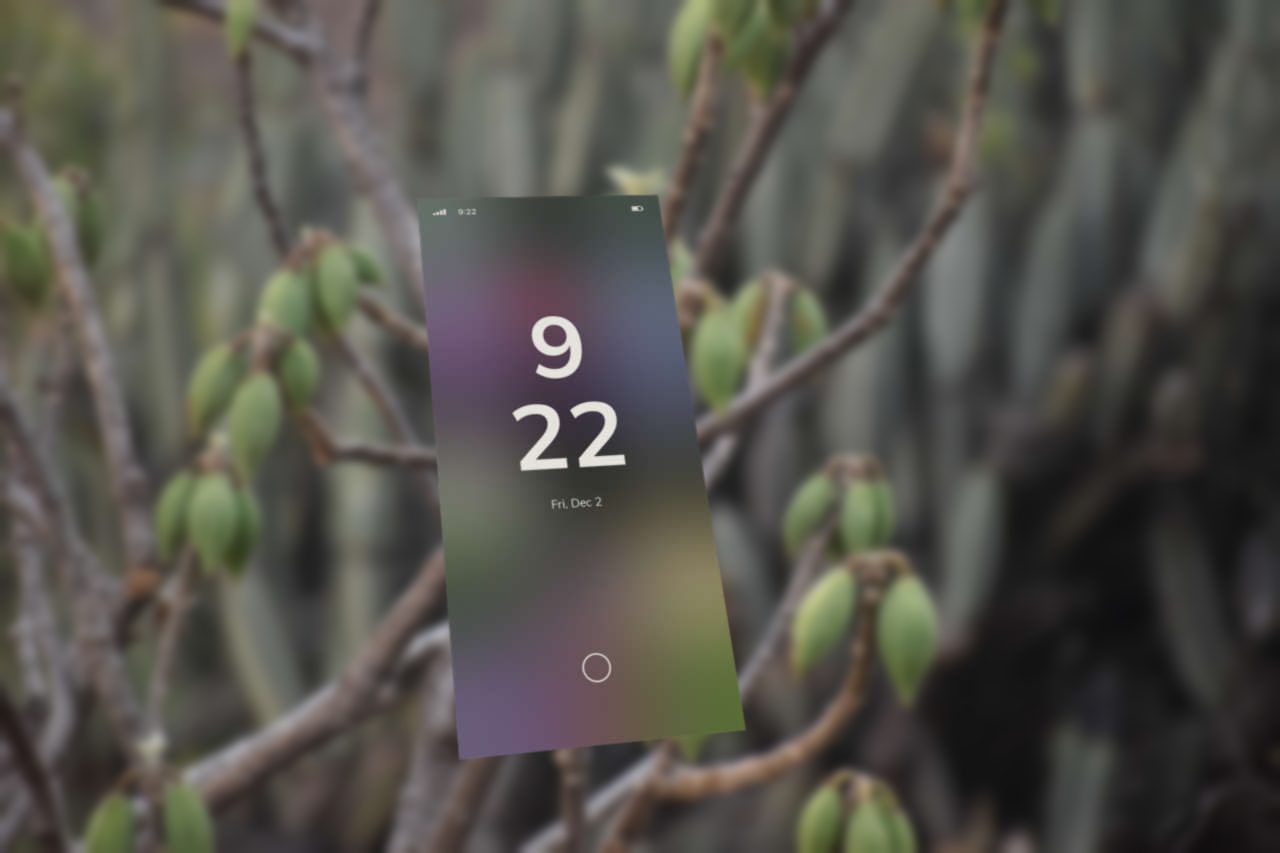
9:22
